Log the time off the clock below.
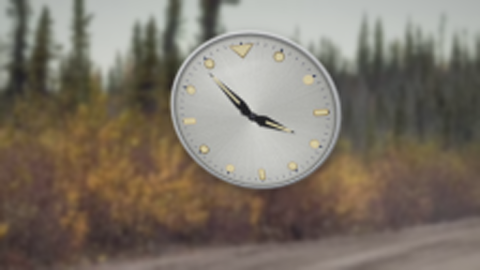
3:54
